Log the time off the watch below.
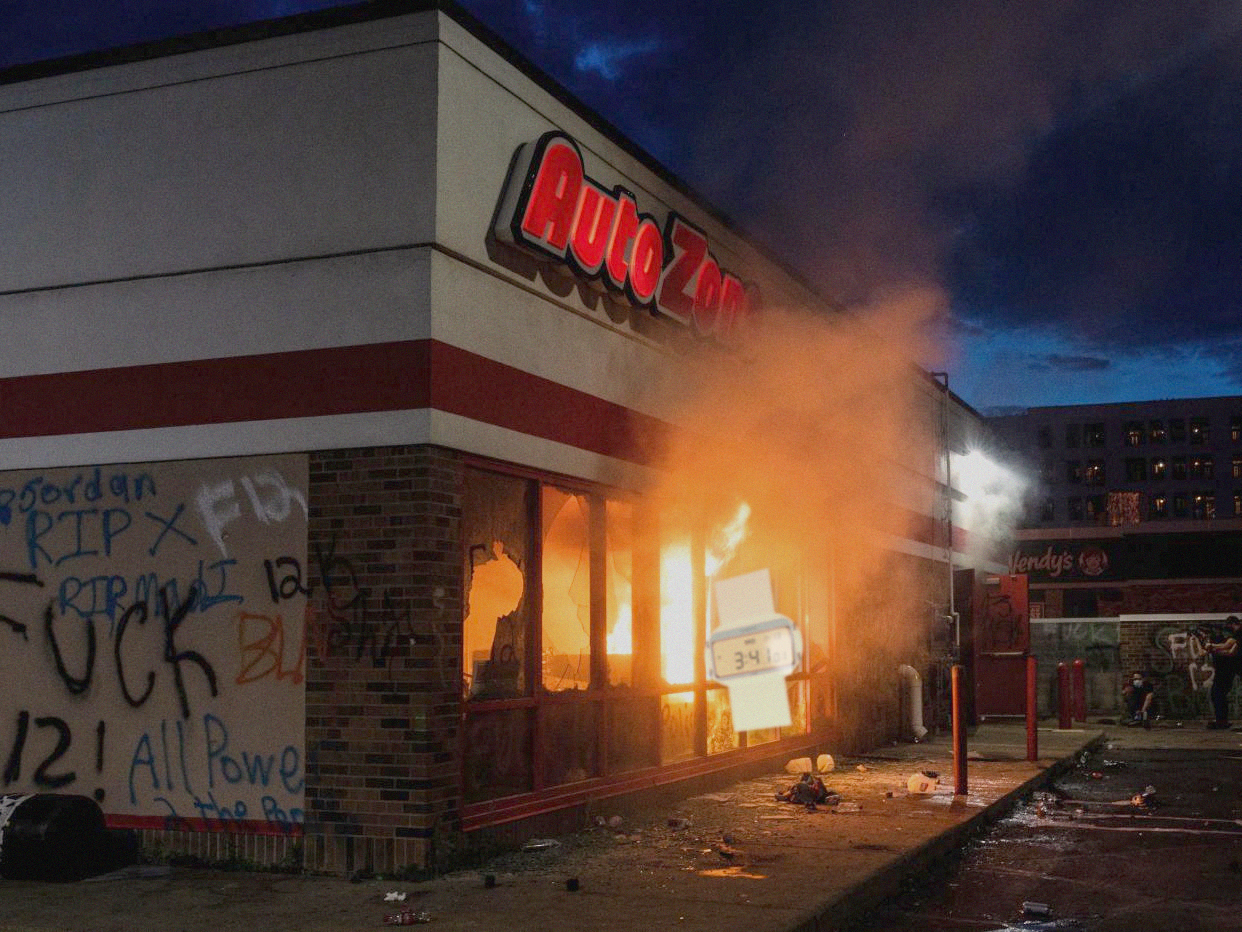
3:41
